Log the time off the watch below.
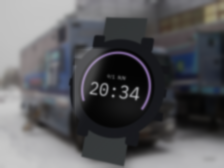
20:34
